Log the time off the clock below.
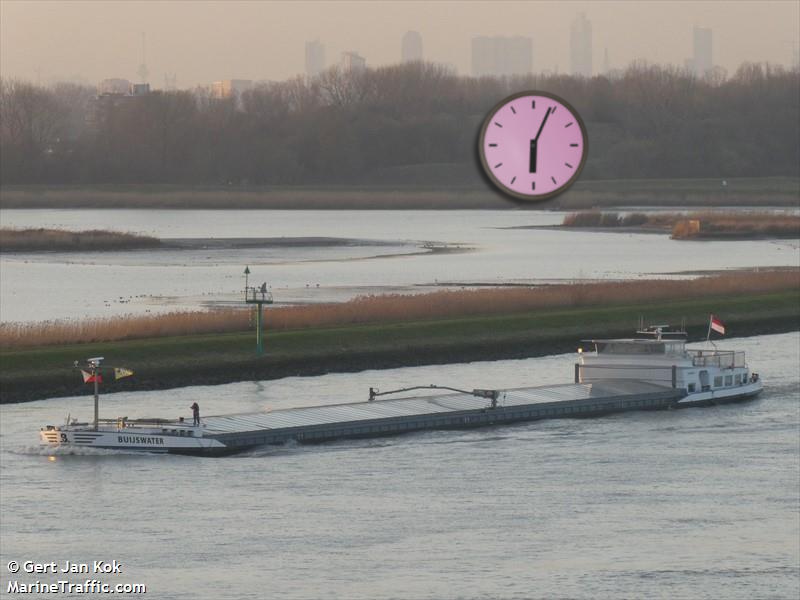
6:04
